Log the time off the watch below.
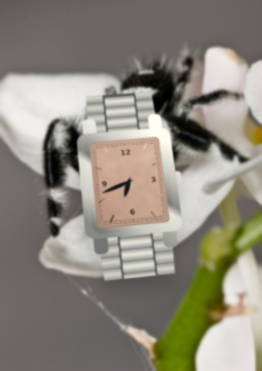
6:42
